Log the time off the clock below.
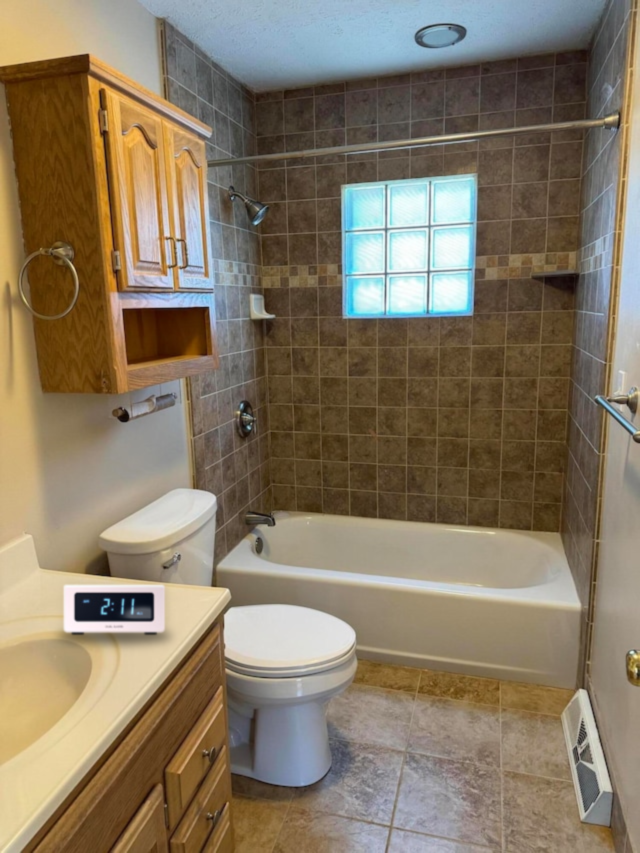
2:11
